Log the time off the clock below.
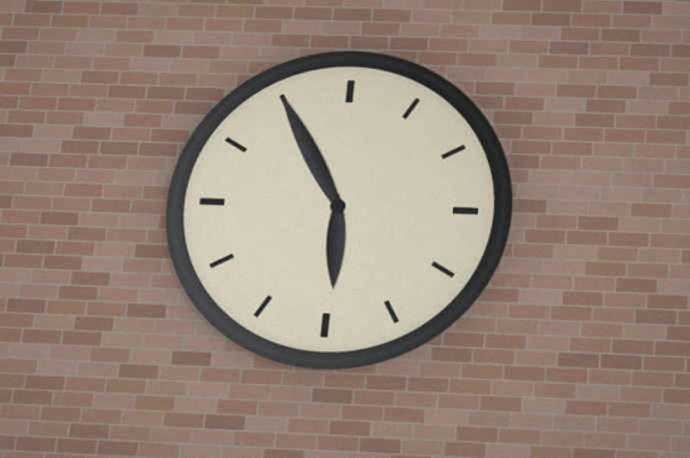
5:55
